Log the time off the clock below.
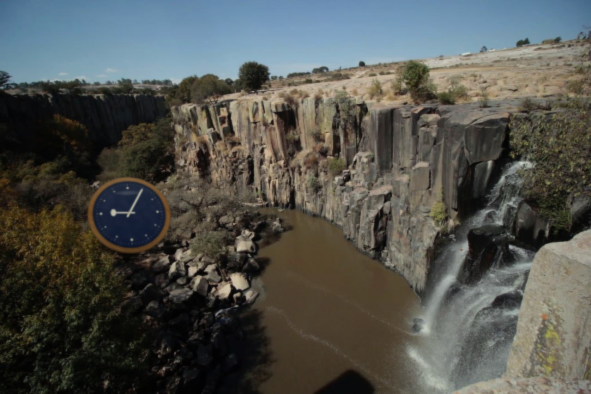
9:05
